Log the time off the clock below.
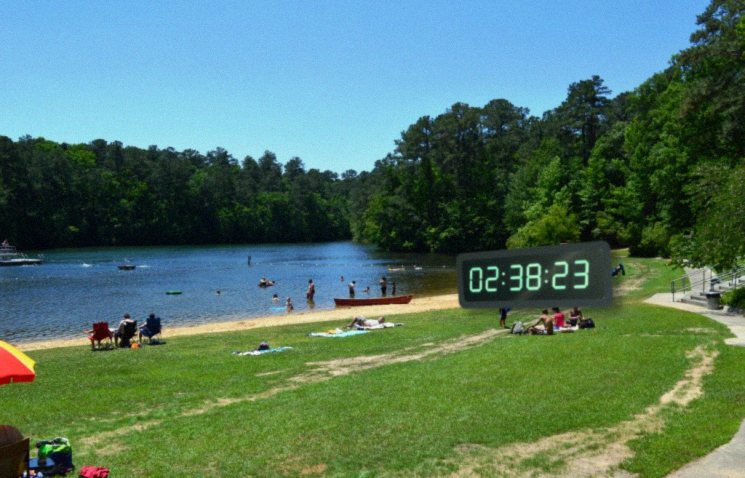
2:38:23
